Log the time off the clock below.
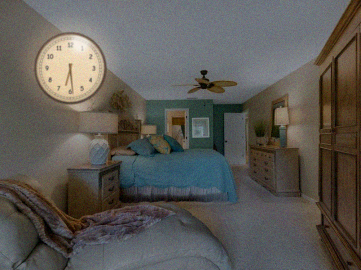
6:29
